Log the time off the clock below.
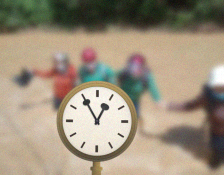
12:55
